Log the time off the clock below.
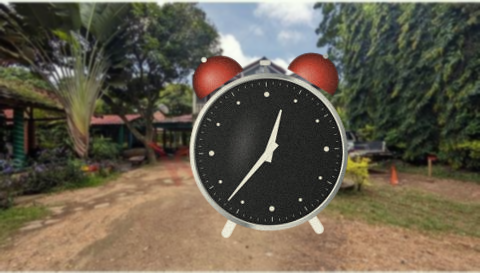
12:37
